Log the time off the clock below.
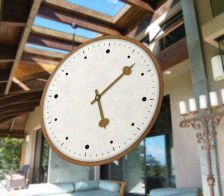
5:07
